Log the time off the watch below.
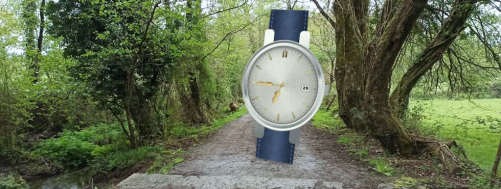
6:45
